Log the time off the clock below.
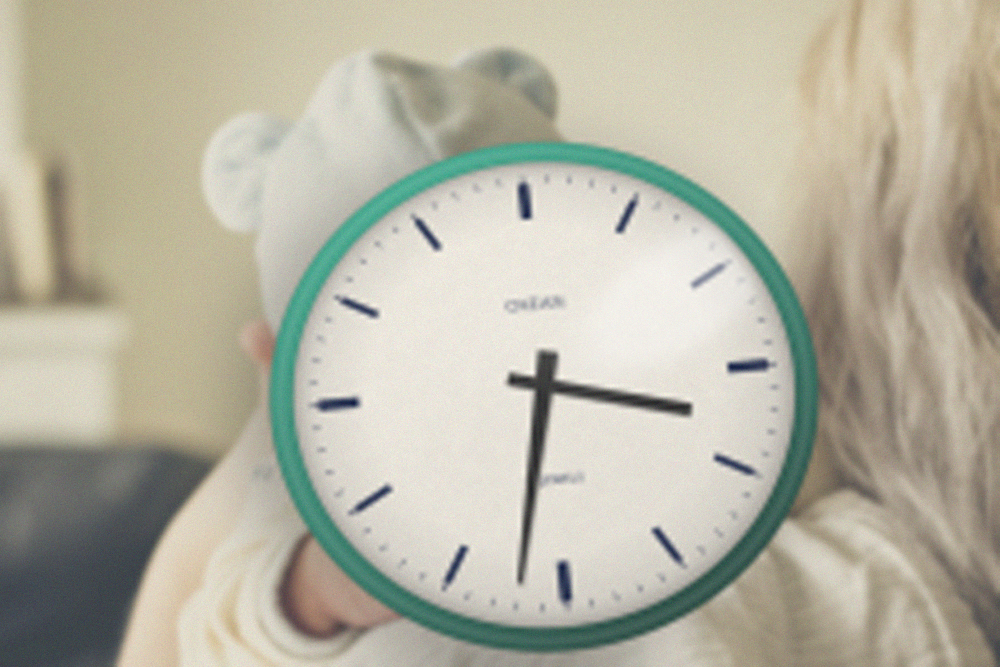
3:32
